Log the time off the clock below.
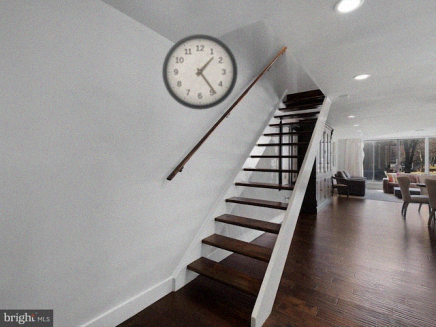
1:24
